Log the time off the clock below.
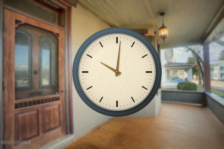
10:01
